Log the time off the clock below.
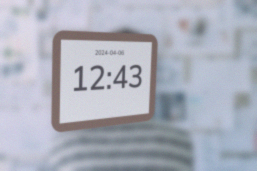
12:43
